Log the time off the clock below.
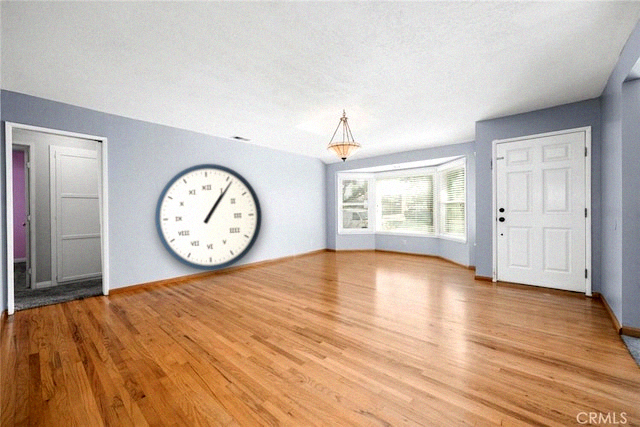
1:06
